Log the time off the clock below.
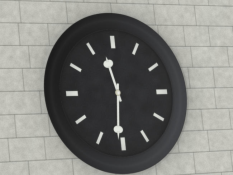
11:31
